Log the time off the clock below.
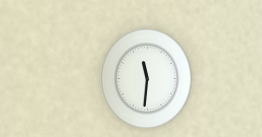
11:31
